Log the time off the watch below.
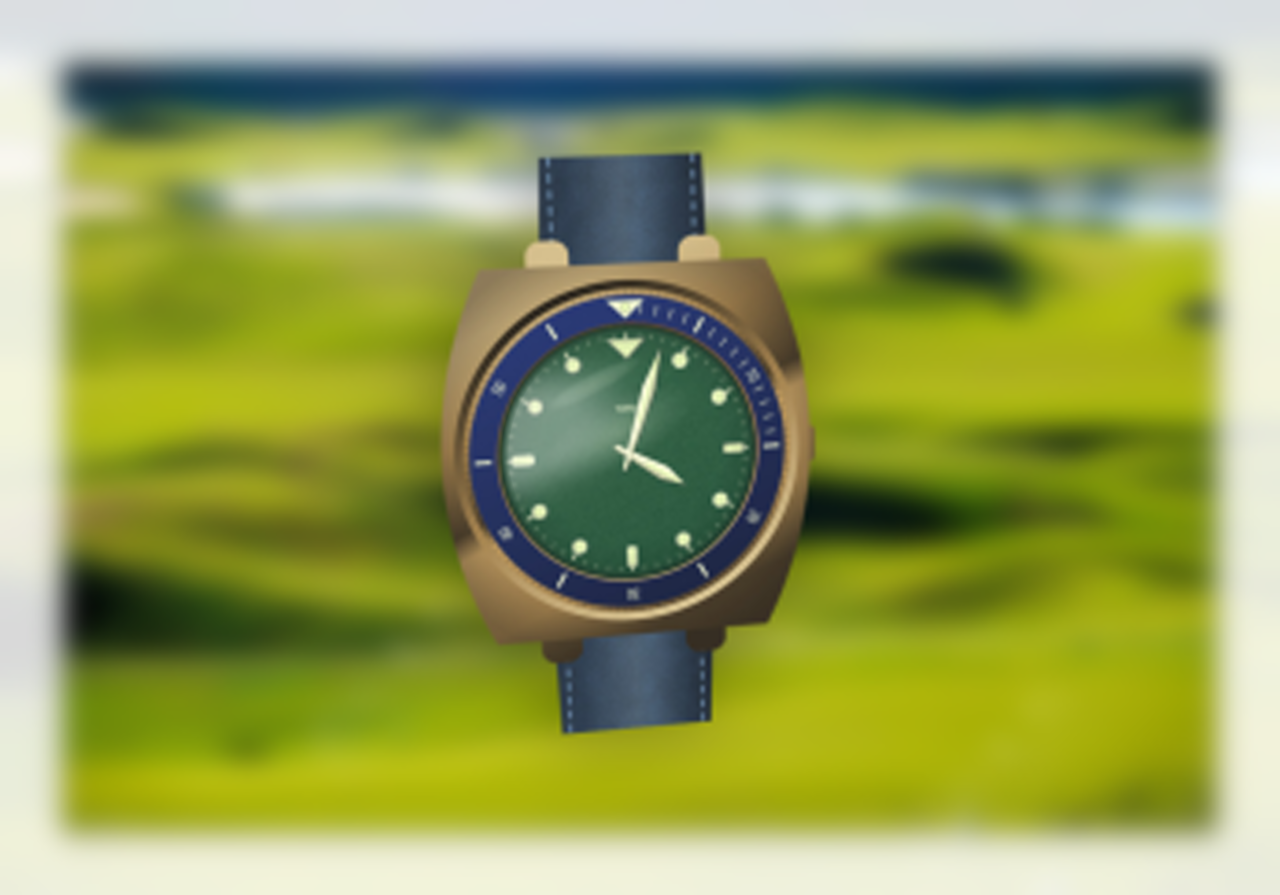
4:03
